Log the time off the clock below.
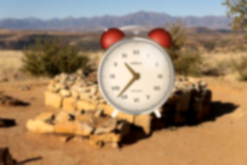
10:37
